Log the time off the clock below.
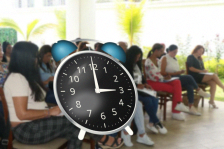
3:00
